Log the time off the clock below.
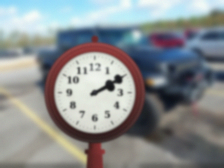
2:10
